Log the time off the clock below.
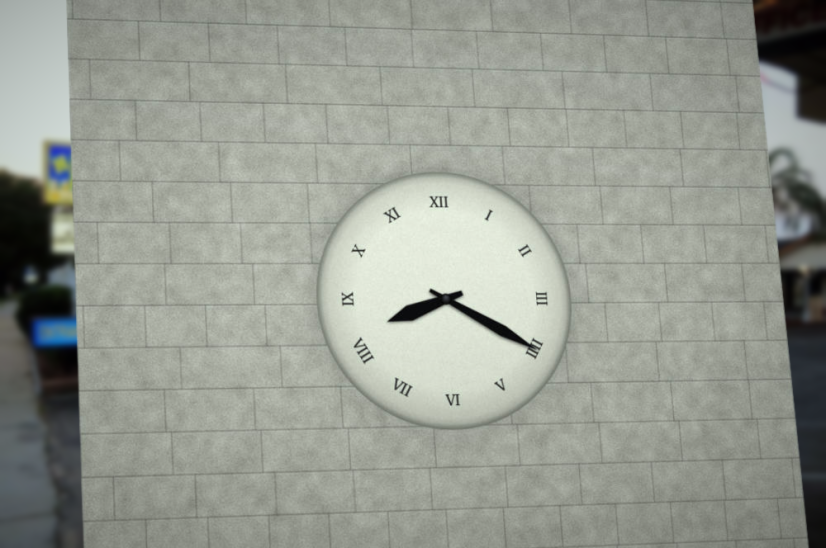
8:20
